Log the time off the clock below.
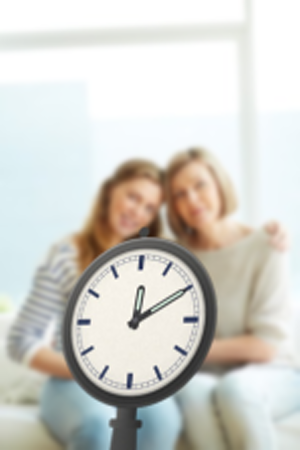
12:10
